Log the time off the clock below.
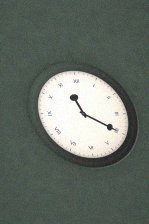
11:20
